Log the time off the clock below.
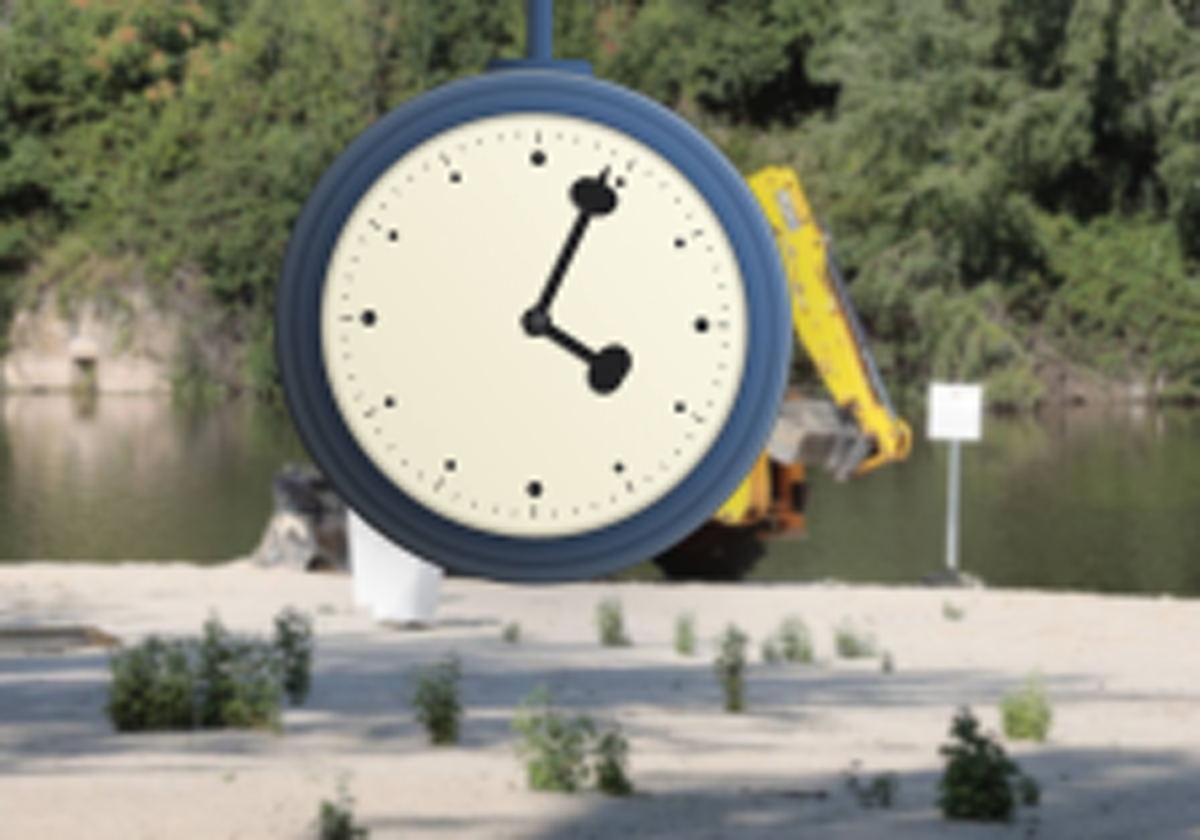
4:04
